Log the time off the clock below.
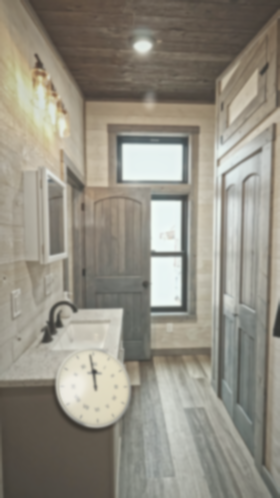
11:59
